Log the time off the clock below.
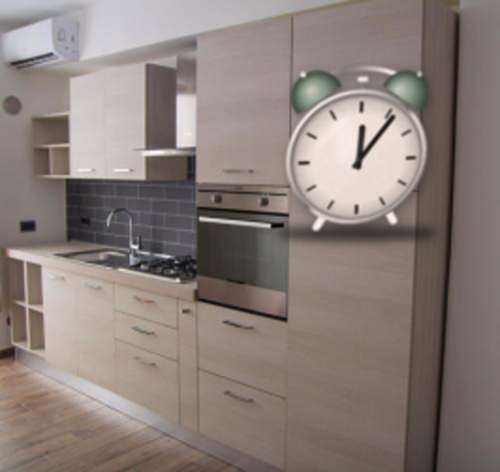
12:06
